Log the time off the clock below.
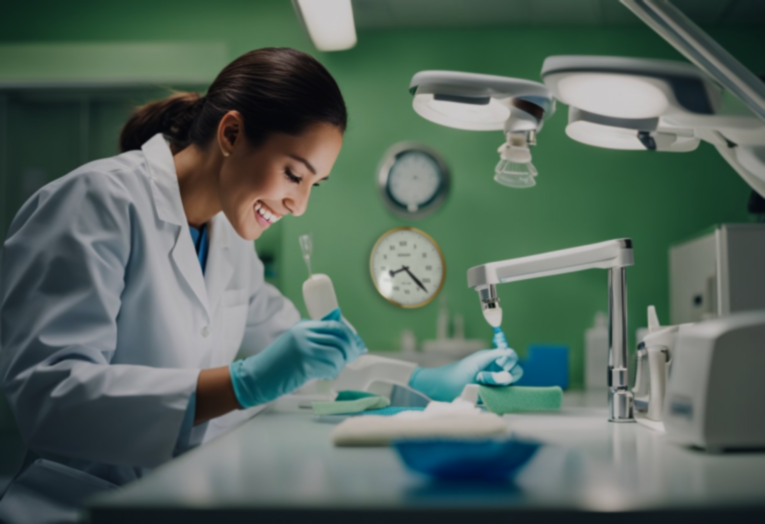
8:23
